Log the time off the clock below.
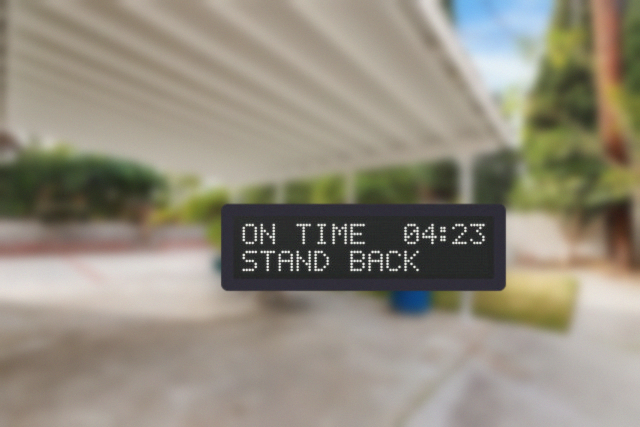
4:23
